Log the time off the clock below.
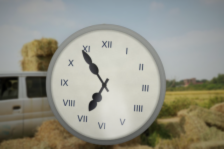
6:54
